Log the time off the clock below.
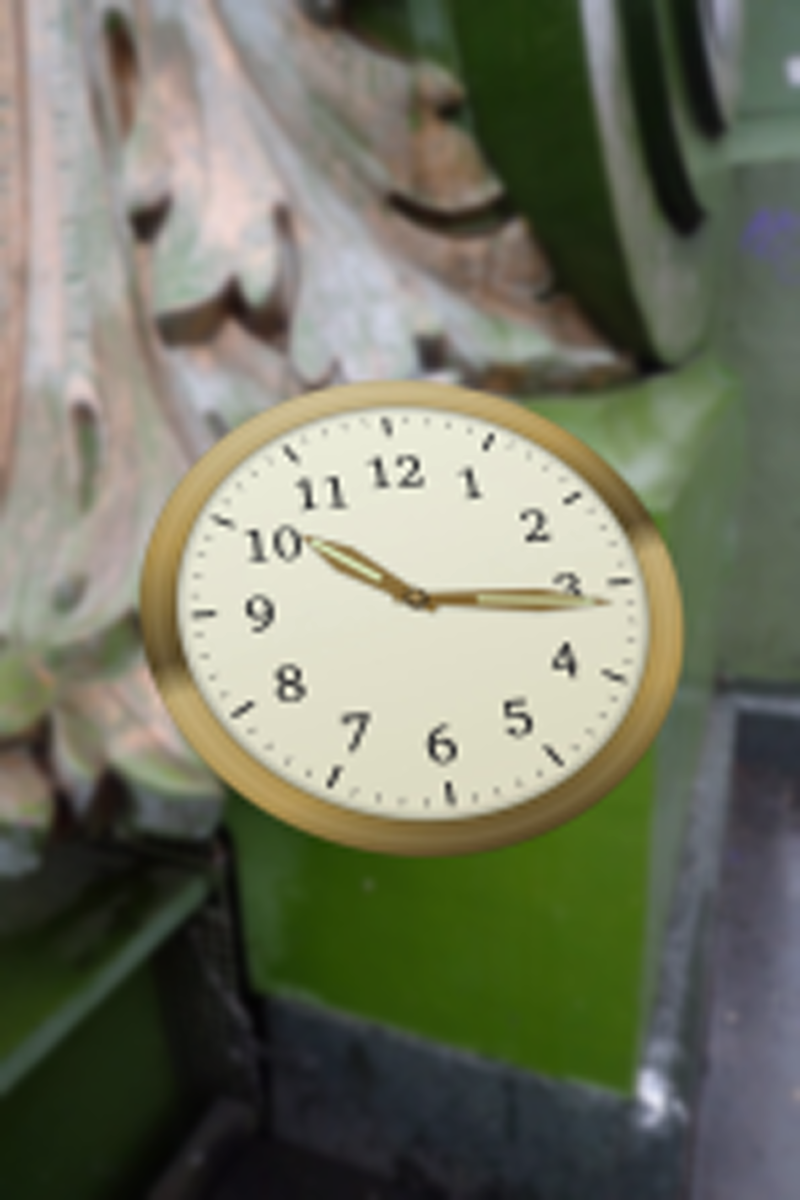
10:16
